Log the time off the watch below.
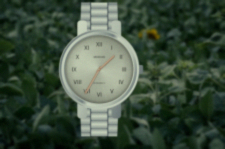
1:35
